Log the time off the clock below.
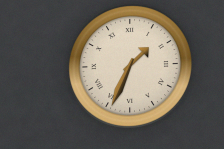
1:34
